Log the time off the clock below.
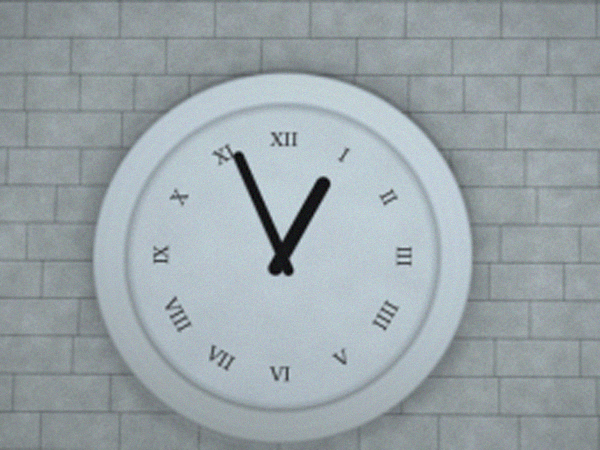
12:56
